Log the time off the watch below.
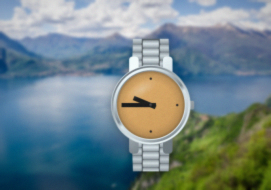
9:45
